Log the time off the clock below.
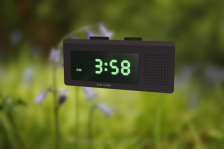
3:58
